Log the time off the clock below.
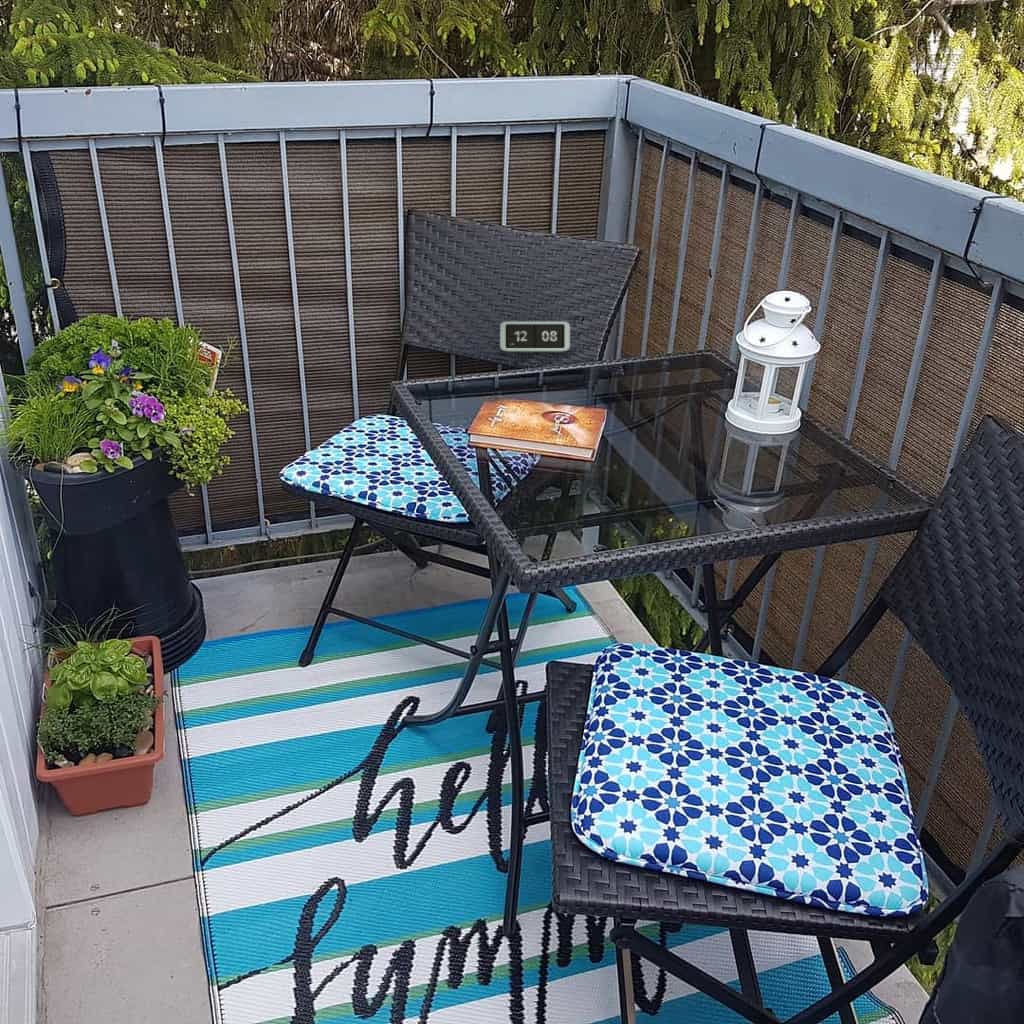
12:08
